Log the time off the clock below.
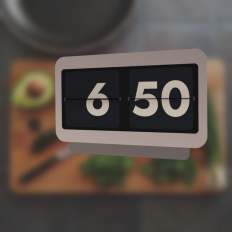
6:50
